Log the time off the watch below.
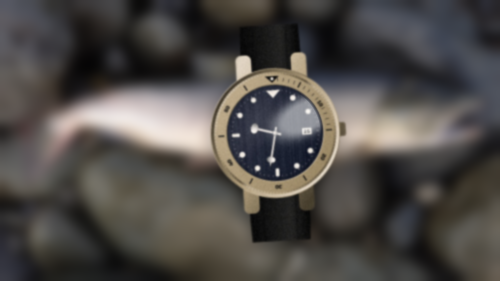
9:32
